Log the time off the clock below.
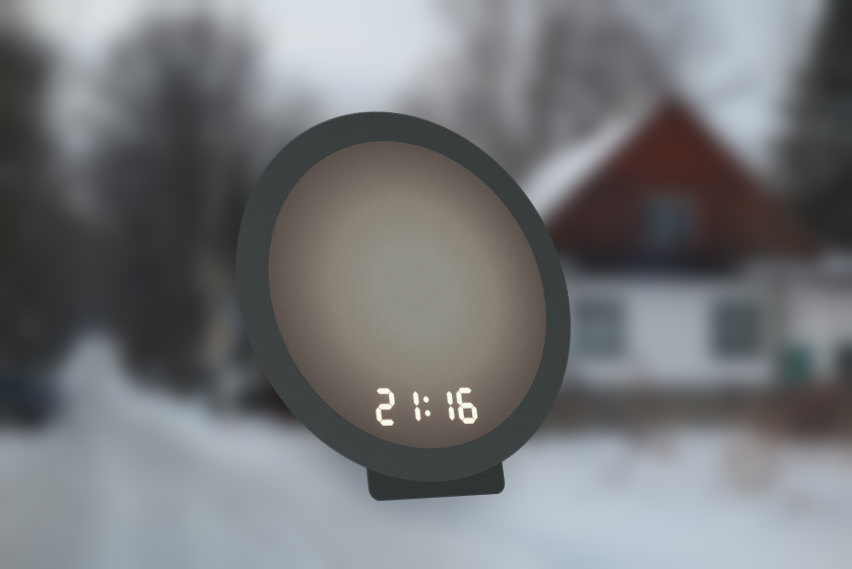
21:16
